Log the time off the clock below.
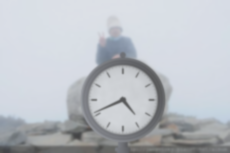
4:41
